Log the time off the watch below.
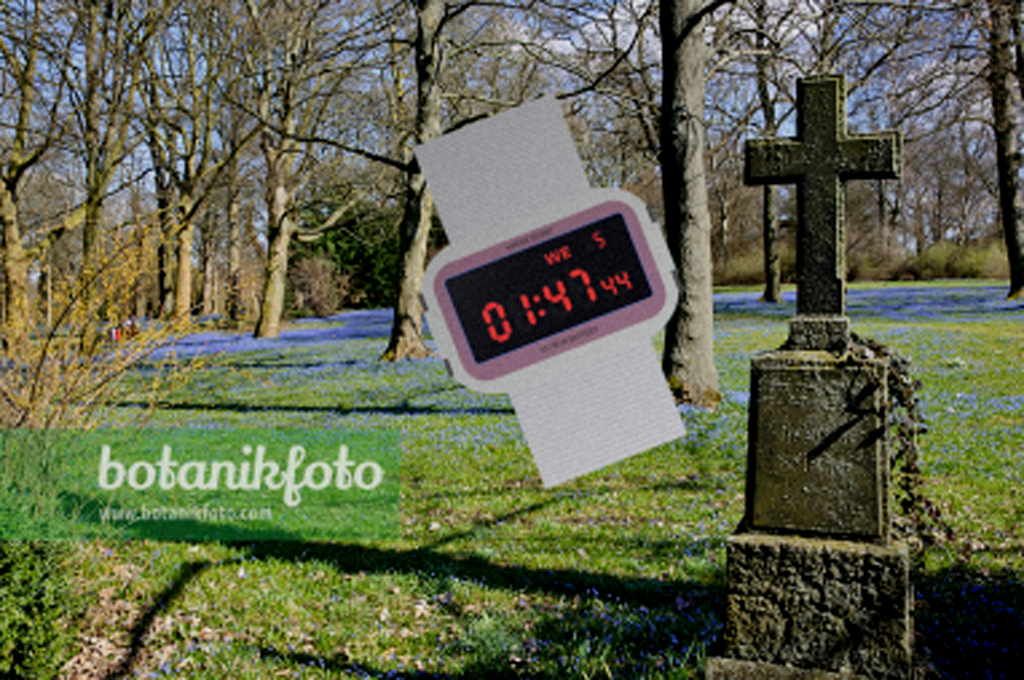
1:47:44
